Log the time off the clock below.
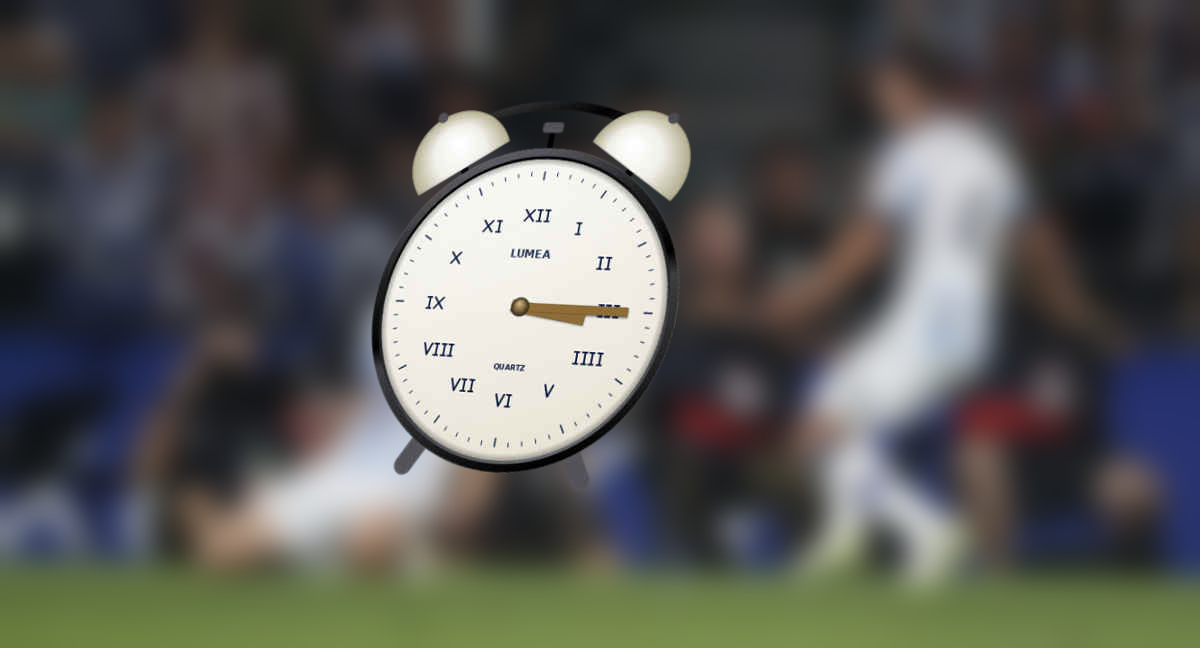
3:15
